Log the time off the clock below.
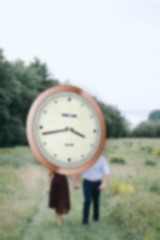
3:43
